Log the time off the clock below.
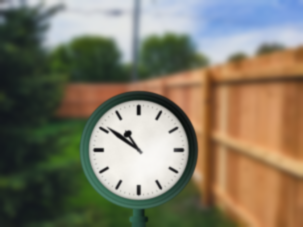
10:51
